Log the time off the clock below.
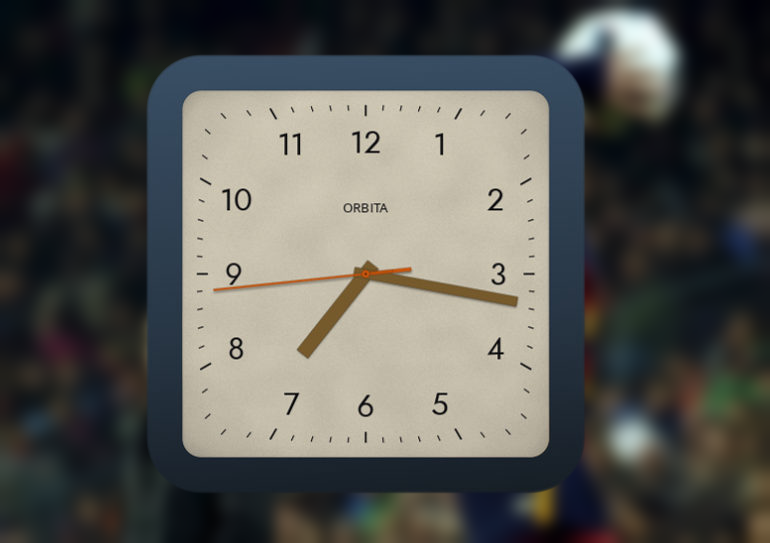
7:16:44
